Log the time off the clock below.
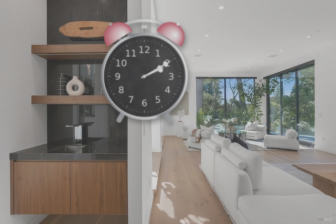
2:10
